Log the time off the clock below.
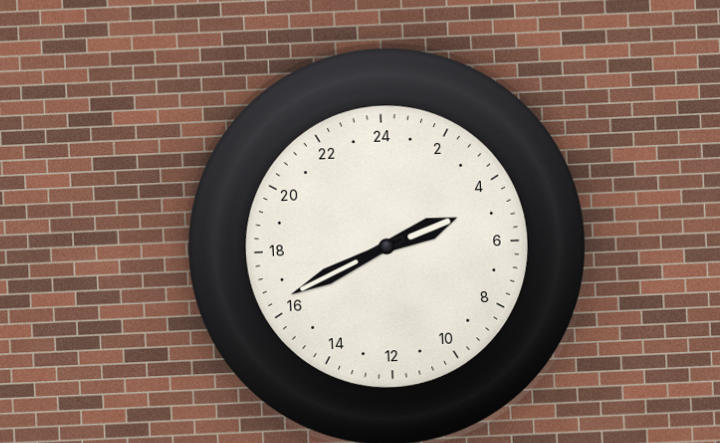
4:41
